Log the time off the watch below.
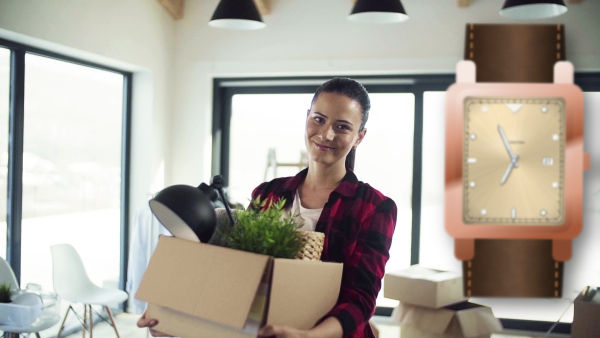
6:56
